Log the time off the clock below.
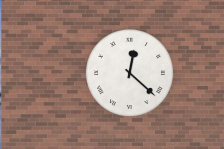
12:22
